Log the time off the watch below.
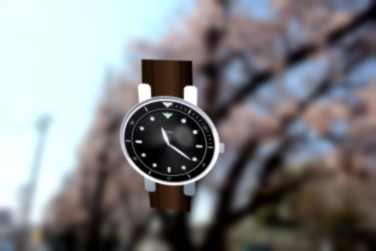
11:21
